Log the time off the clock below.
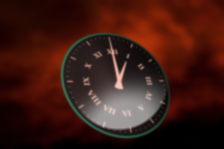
1:00
